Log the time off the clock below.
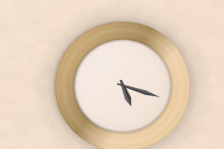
5:18
